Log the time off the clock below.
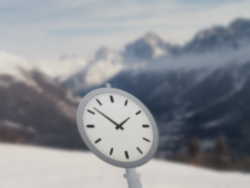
1:52
